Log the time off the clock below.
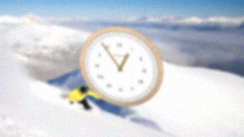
12:54
